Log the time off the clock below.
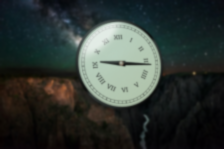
9:16
